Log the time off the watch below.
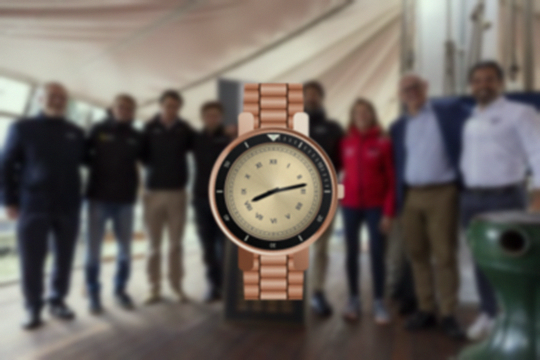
8:13
